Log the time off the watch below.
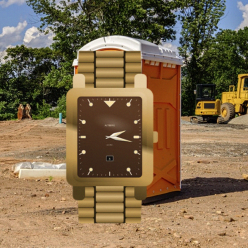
2:17
